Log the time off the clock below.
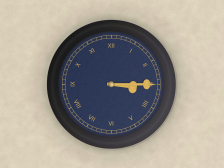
3:15
